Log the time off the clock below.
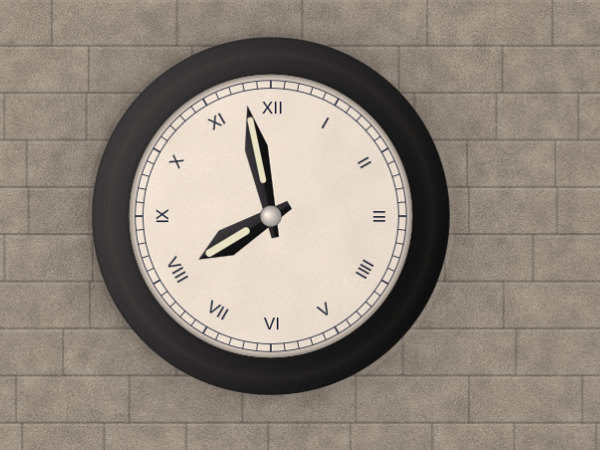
7:58
